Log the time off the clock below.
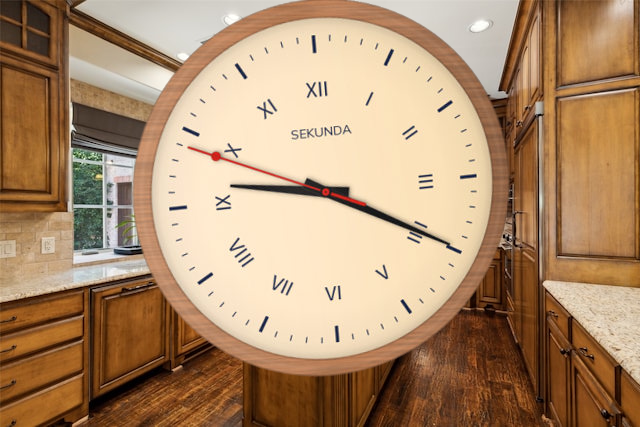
9:19:49
